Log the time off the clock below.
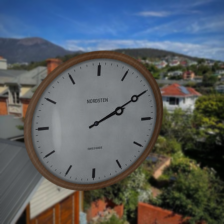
2:10
